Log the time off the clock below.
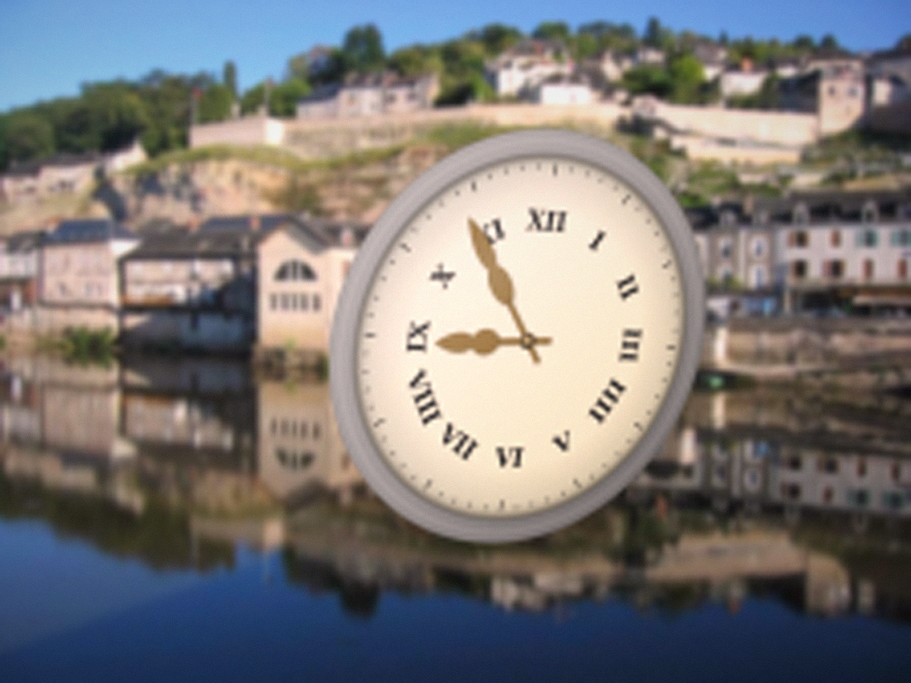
8:54
